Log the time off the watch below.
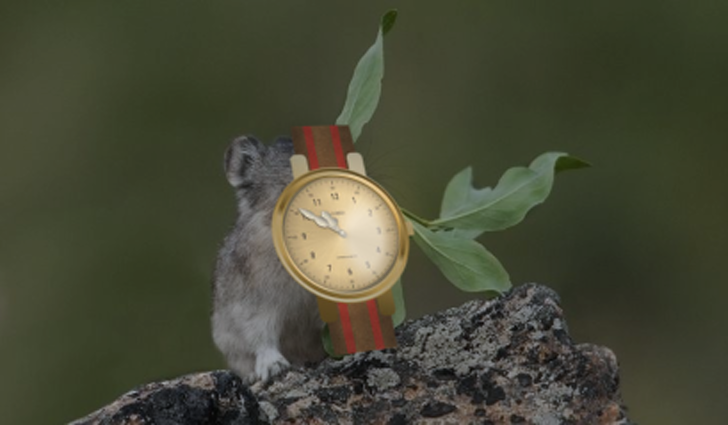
10:51
